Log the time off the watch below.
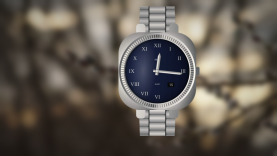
12:16
